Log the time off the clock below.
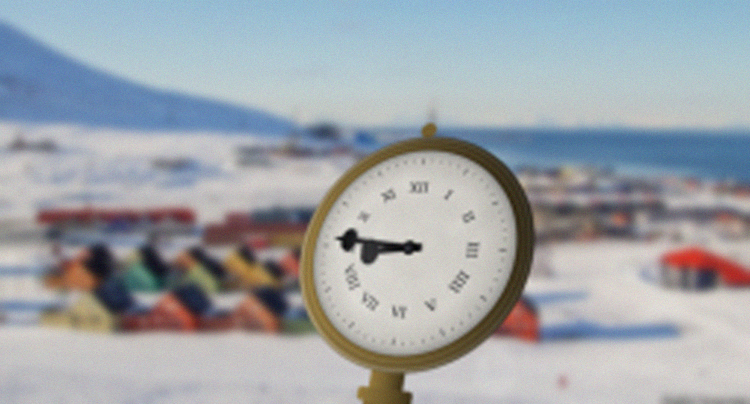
8:46
